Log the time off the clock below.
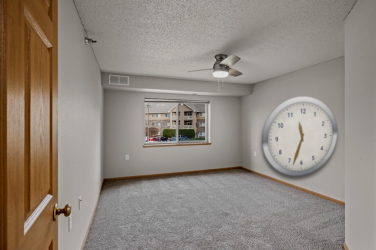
11:33
